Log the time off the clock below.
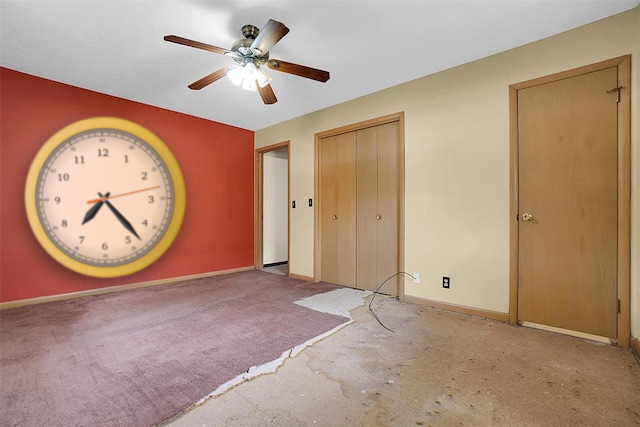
7:23:13
